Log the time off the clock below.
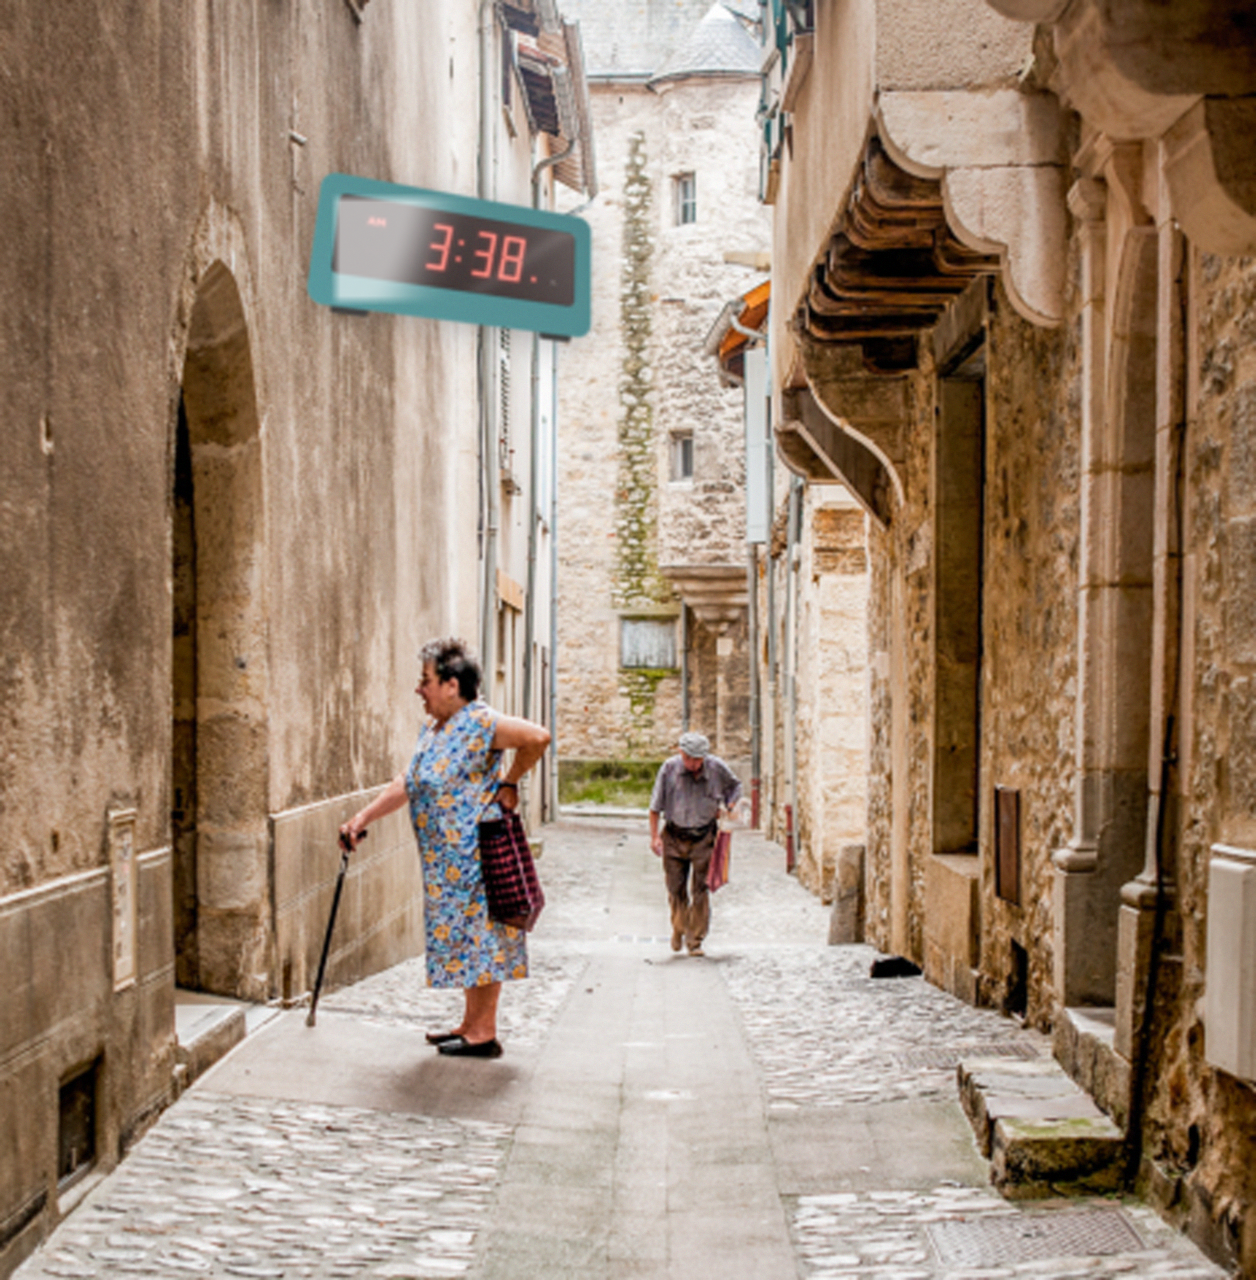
3:38
